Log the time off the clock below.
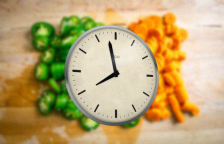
7:58
